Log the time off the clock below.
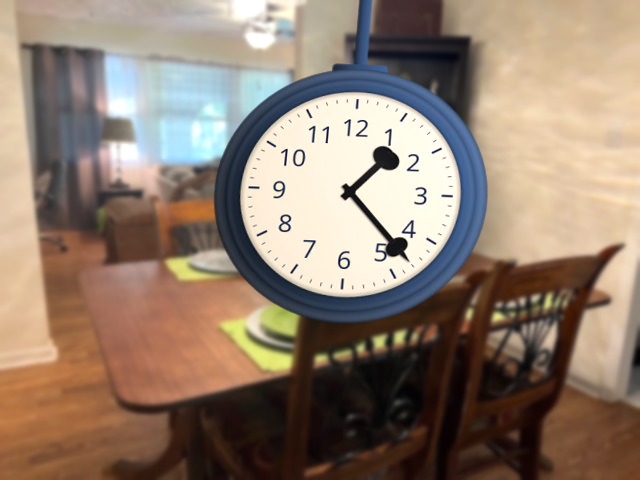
1:23
